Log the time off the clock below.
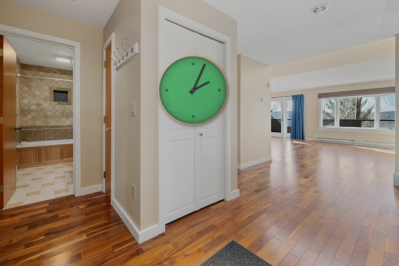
2:04
